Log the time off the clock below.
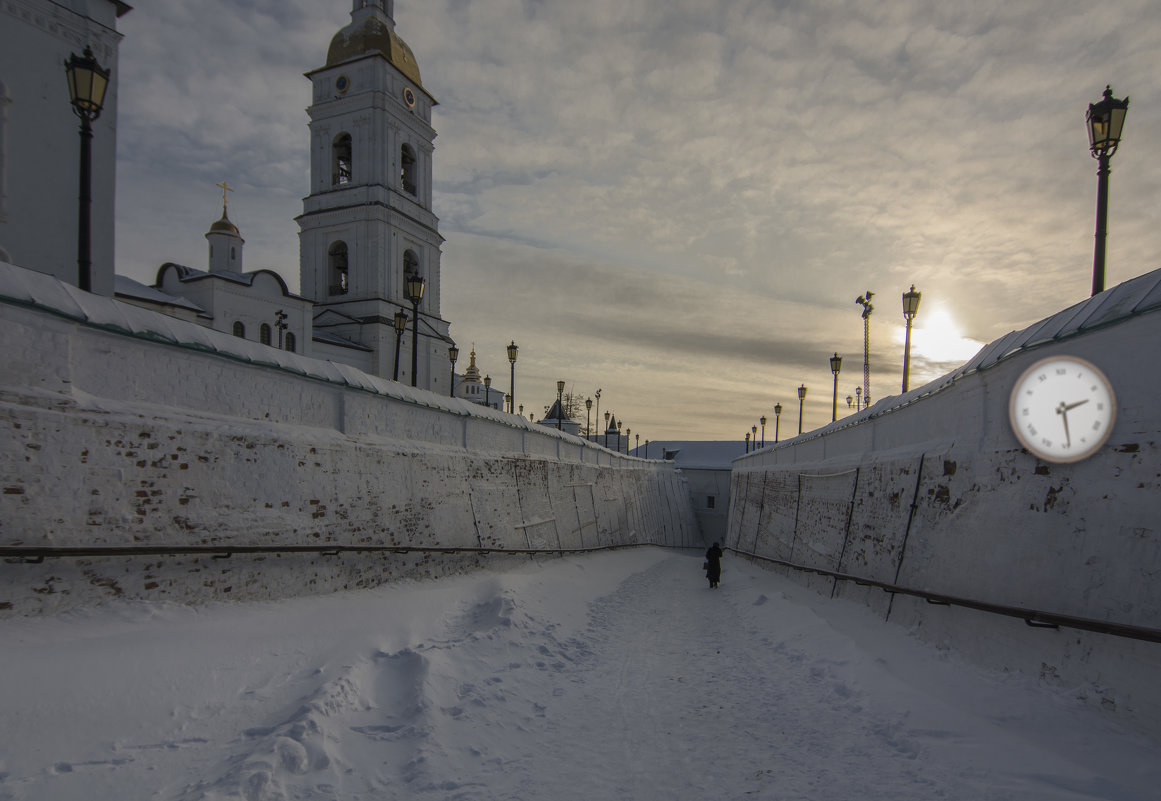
2:29
